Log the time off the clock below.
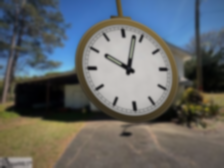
10:03
